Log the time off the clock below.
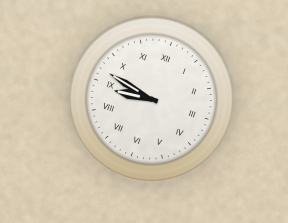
8:47
